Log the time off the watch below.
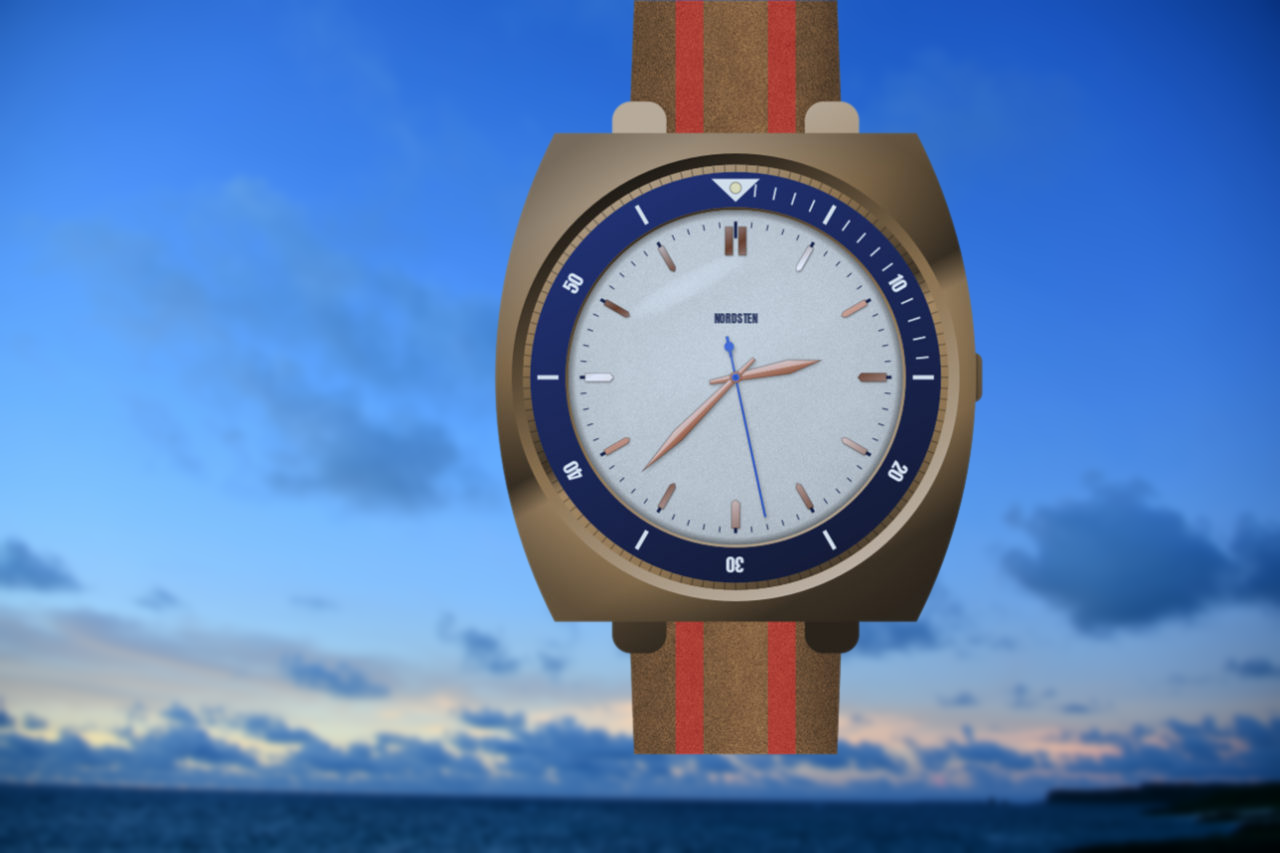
2:37:28
